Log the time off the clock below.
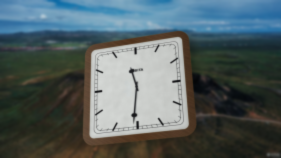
11:31
